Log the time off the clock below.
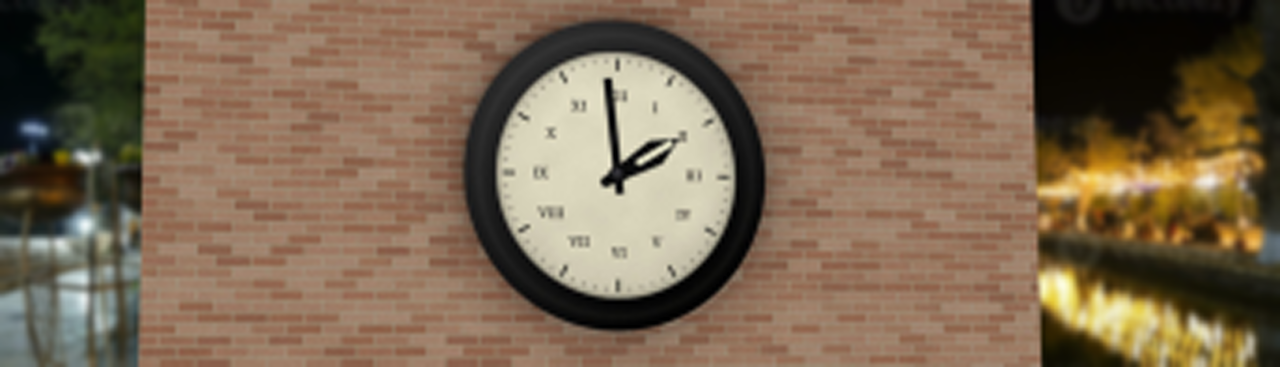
1:59
